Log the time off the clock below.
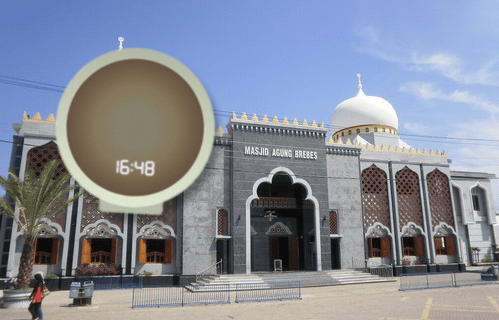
16:48
